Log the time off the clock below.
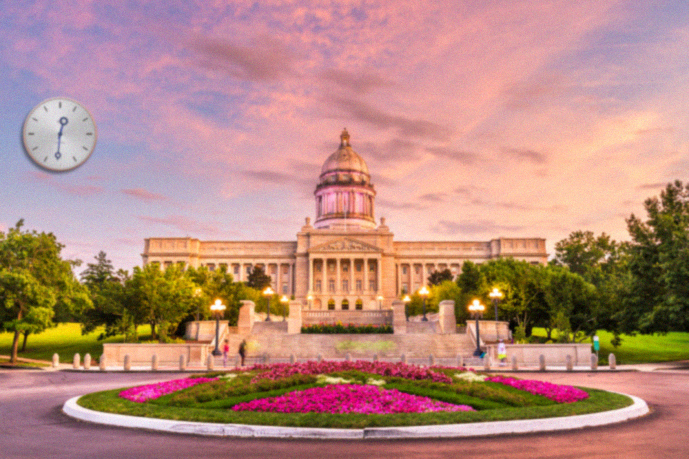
12:31
